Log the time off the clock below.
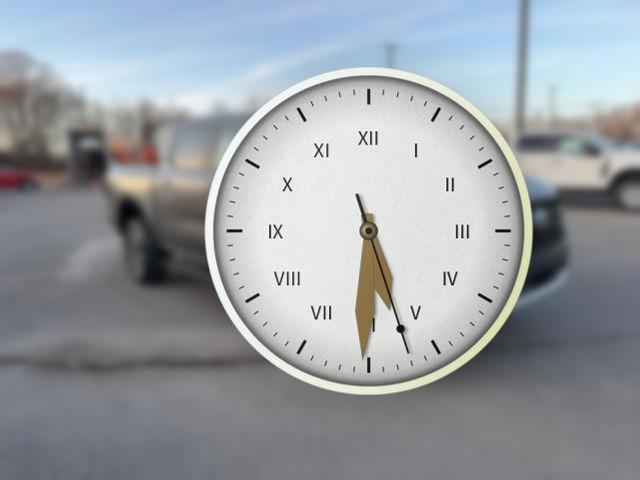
5:30:27
